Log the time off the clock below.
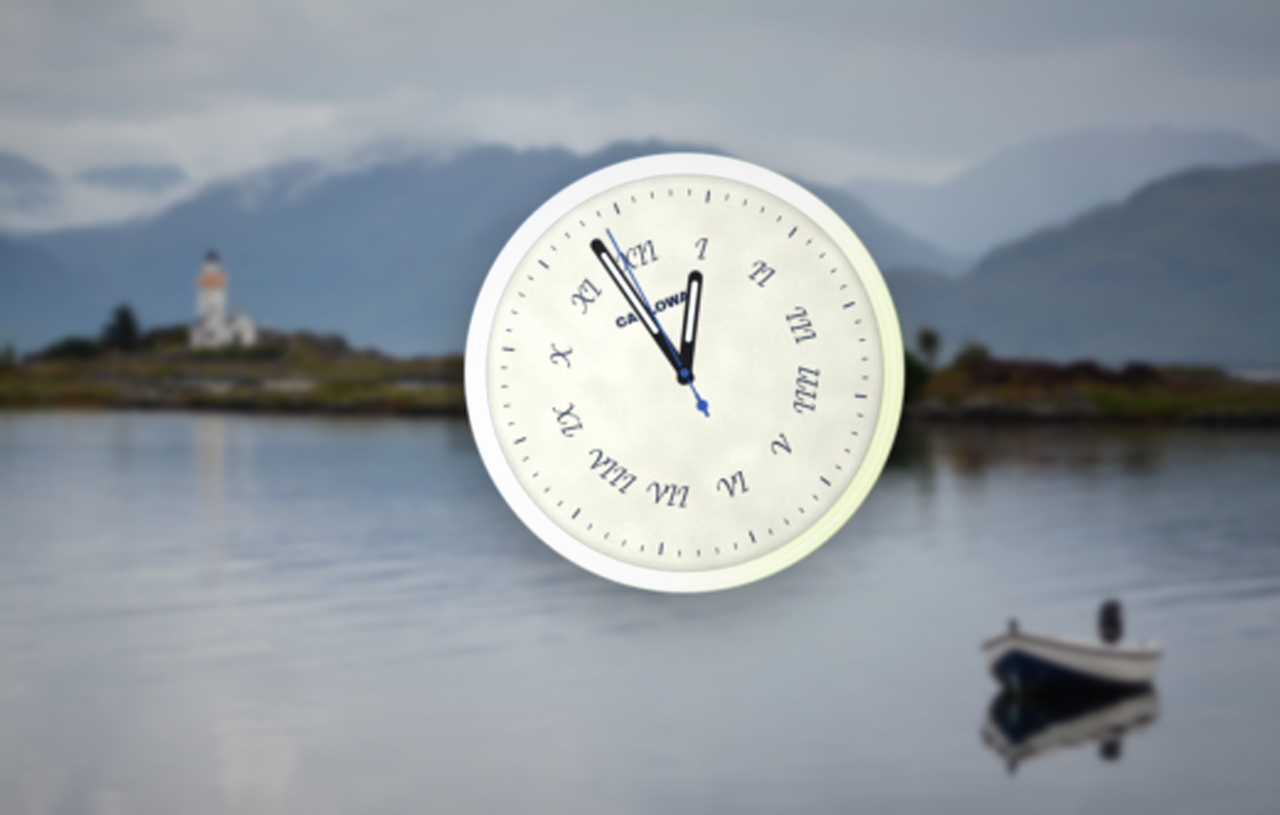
12:57:59
